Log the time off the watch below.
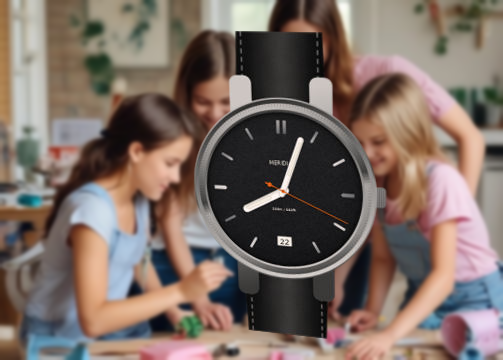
8:03:19
